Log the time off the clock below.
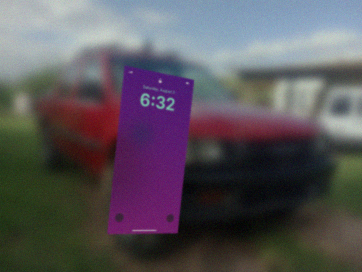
6:32
